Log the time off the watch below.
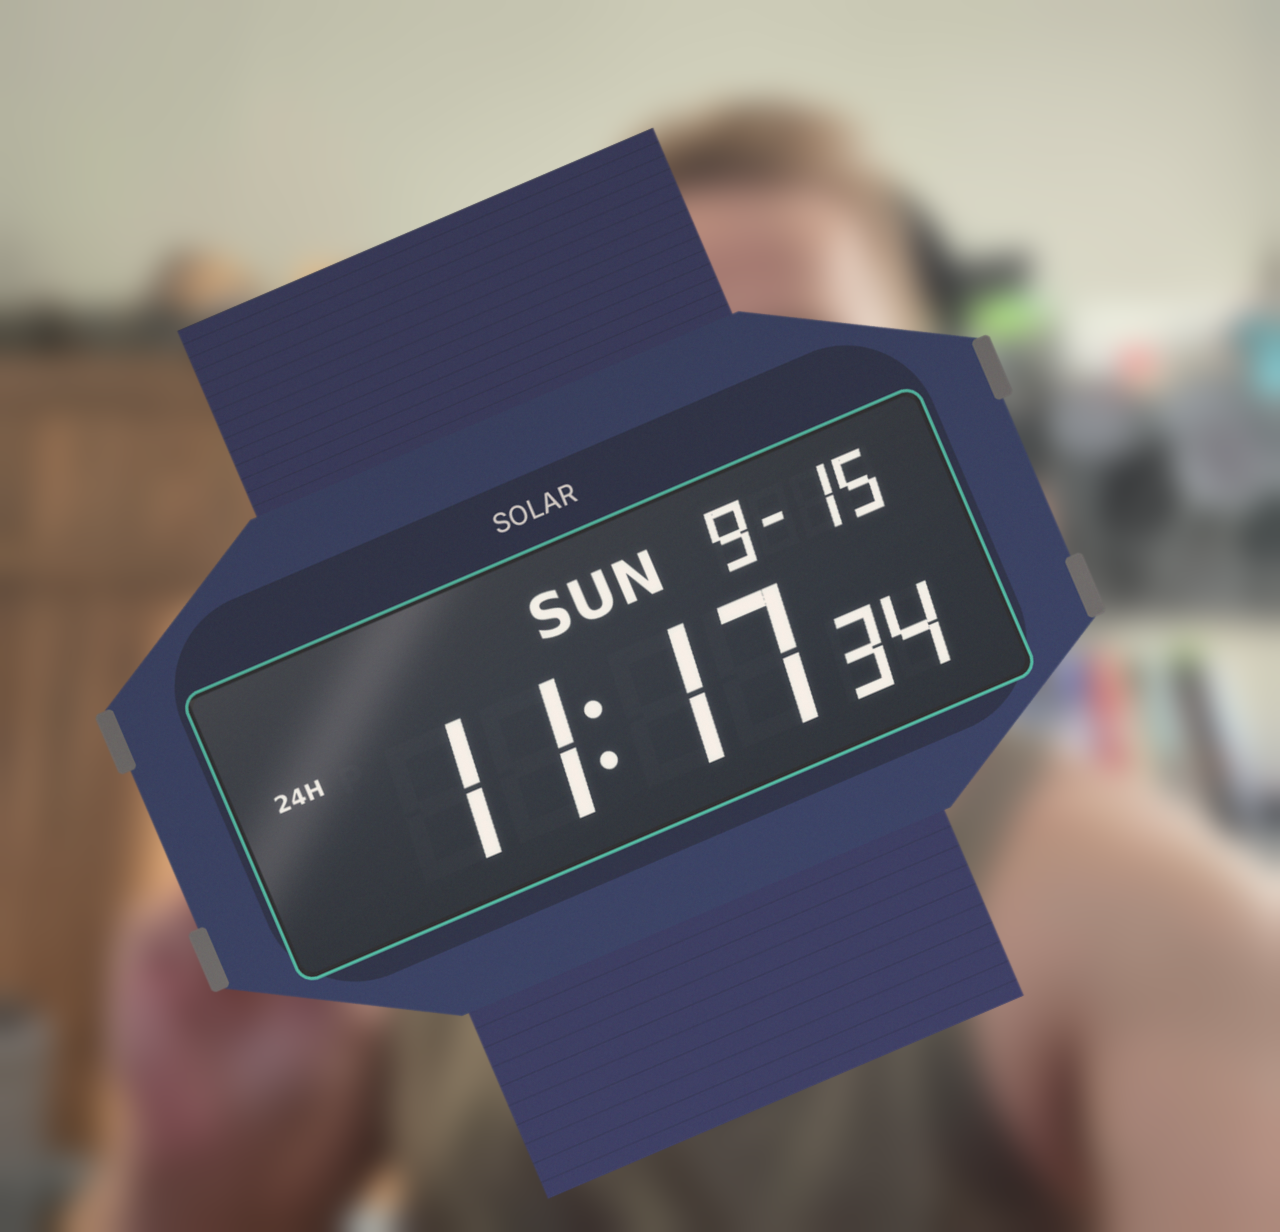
11:17:34
